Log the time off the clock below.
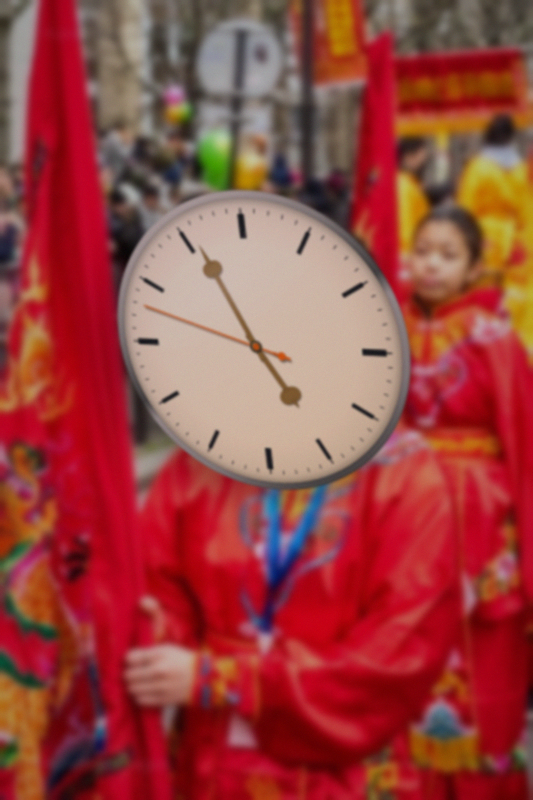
4:55:48
